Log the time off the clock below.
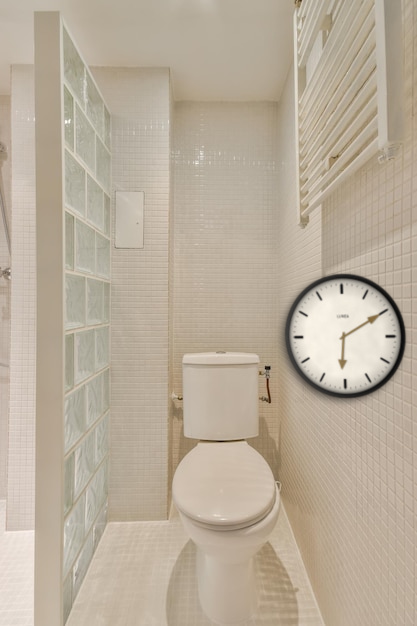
6:10
